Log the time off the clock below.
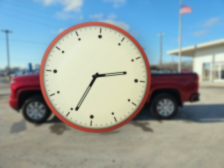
2:34
